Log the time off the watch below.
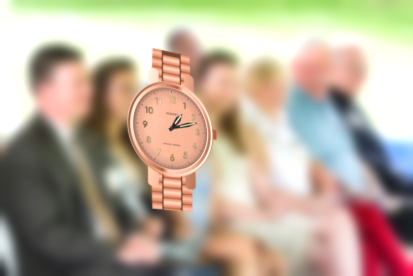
1:12
